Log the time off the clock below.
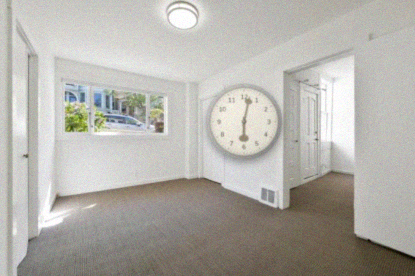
6:02
